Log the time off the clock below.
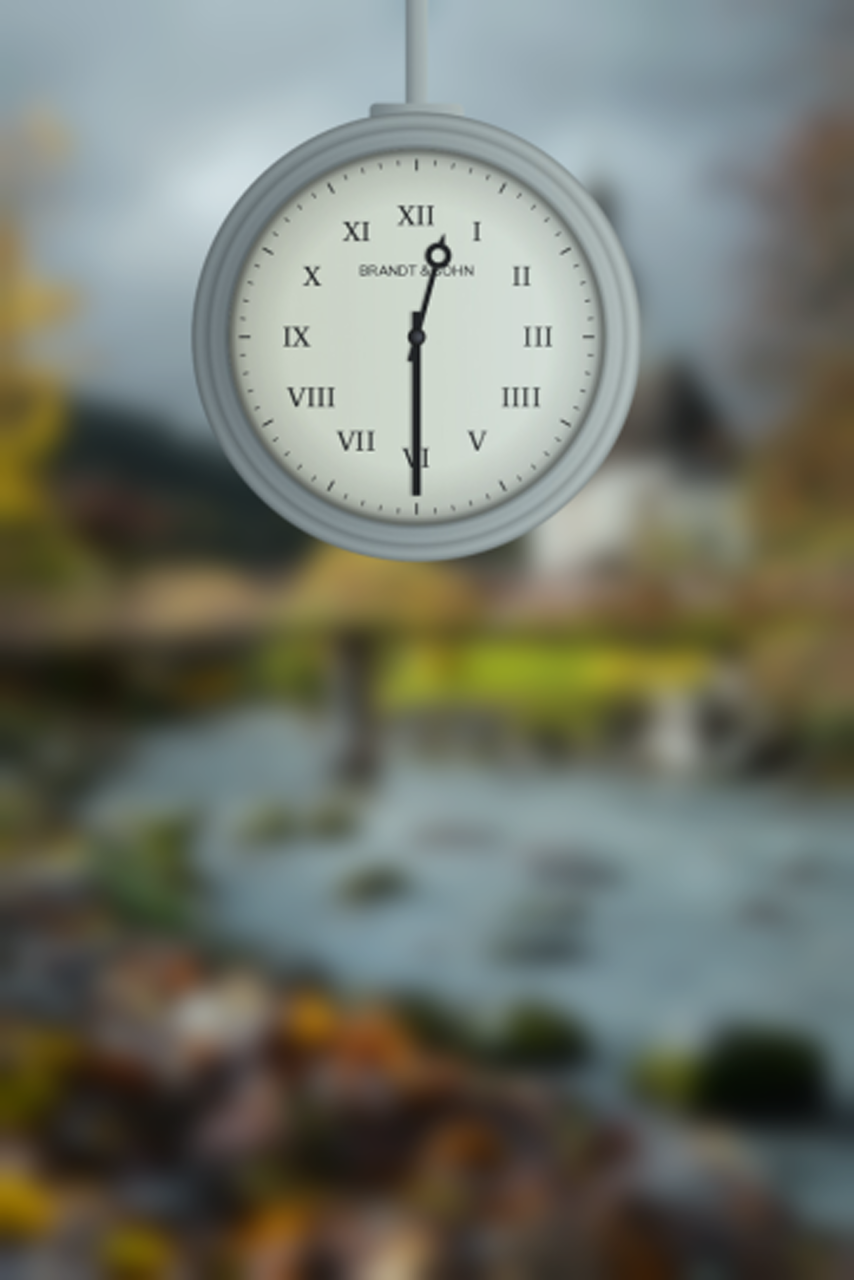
12:30
